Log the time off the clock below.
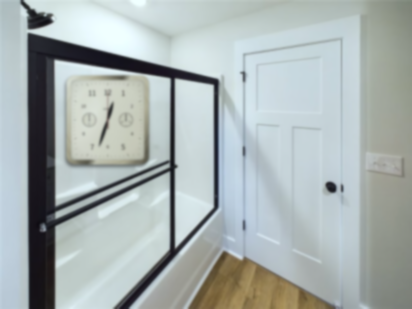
12:33
